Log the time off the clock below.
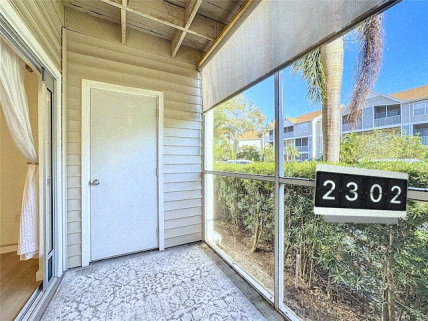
23:02
